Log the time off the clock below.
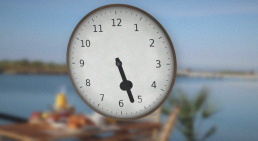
5:27
